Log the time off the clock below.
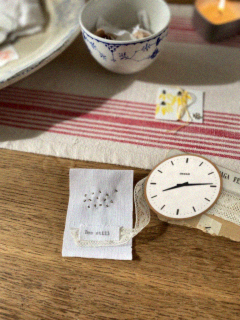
8:14
